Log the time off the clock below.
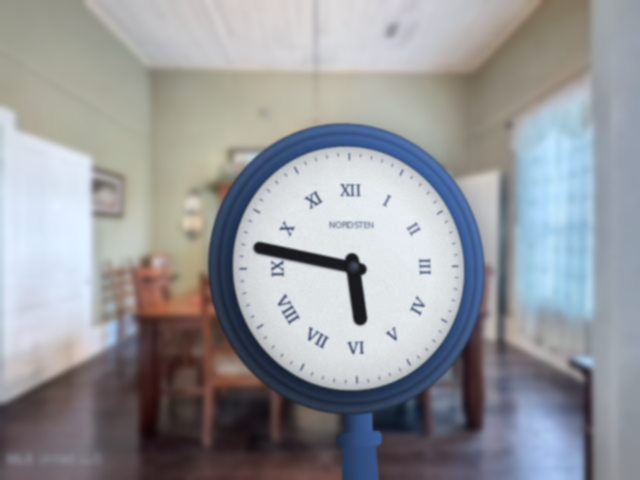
5:47
